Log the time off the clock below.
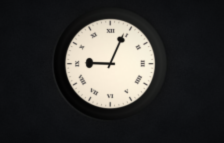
9:04
